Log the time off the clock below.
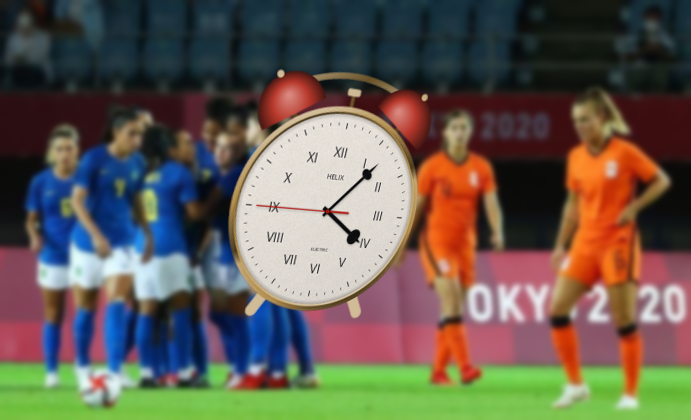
4:06:45
